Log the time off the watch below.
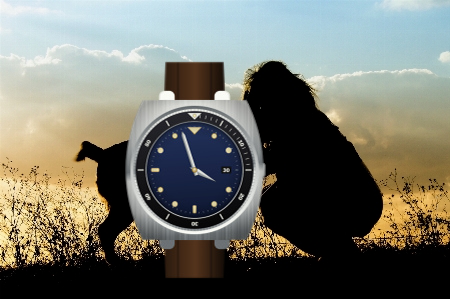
3:57
